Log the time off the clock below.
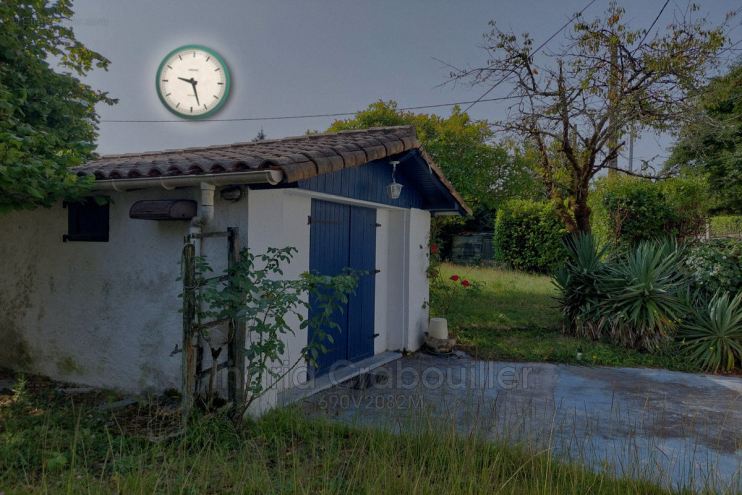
9:27
